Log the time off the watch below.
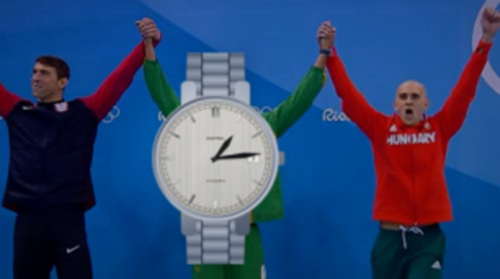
1:14
